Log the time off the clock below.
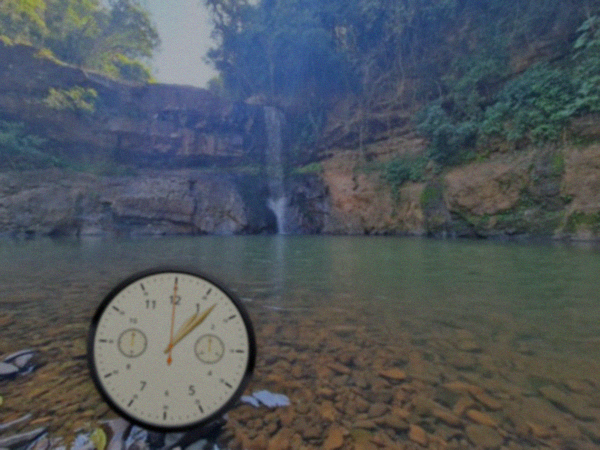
1:07
